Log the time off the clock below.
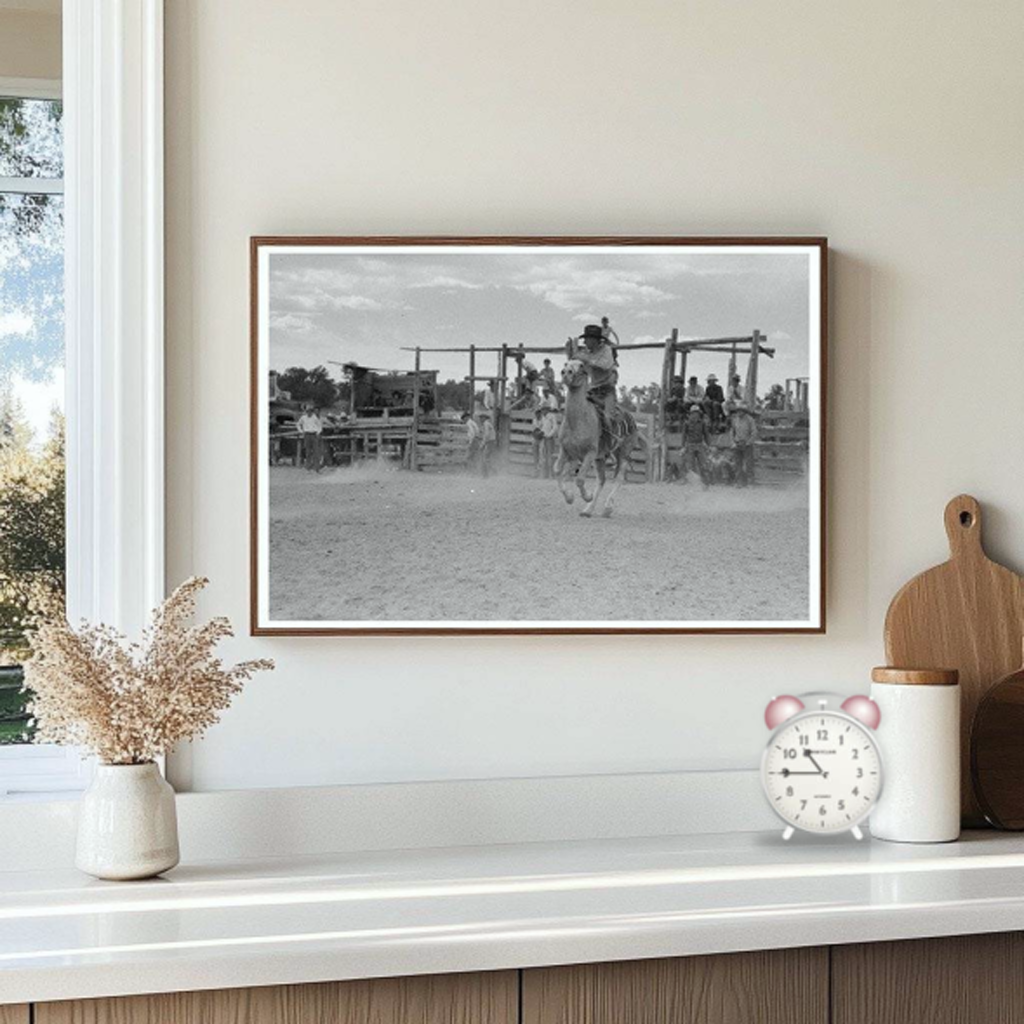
10:45
